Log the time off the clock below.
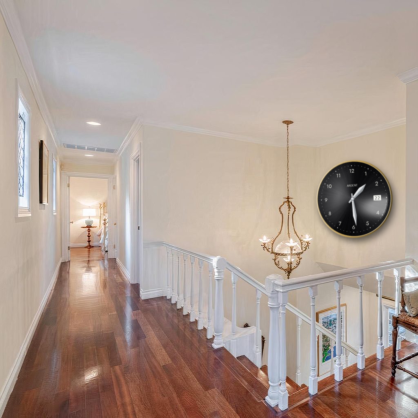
1:29
